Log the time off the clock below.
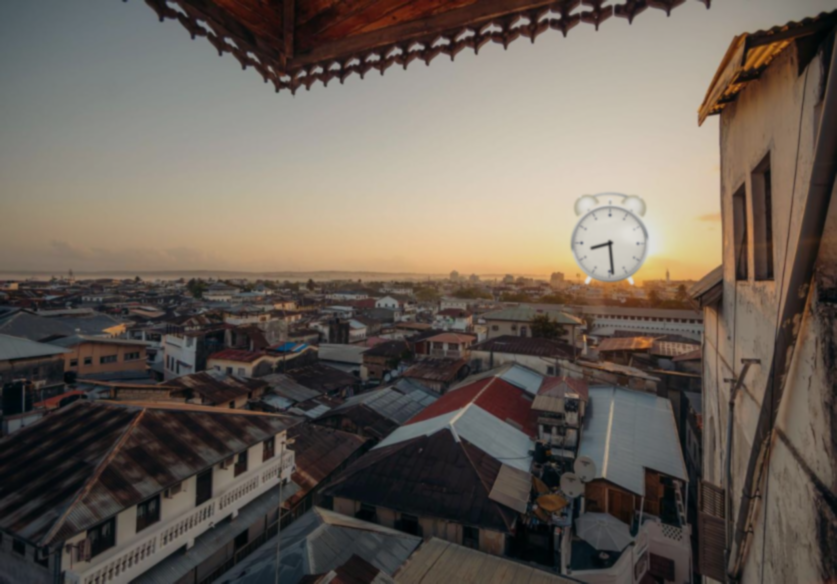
8:29
